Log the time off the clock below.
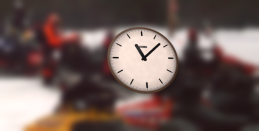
11:08
